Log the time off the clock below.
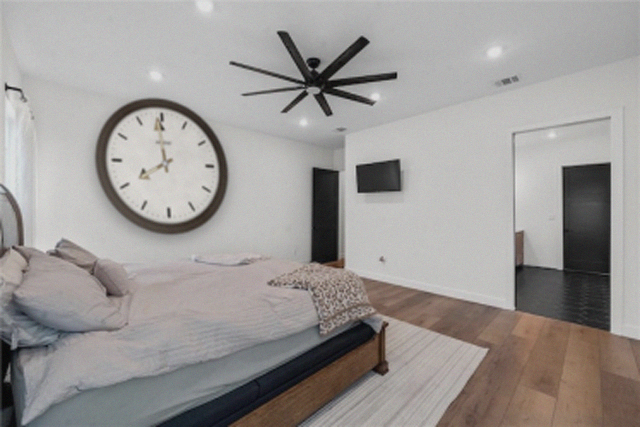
7:59
